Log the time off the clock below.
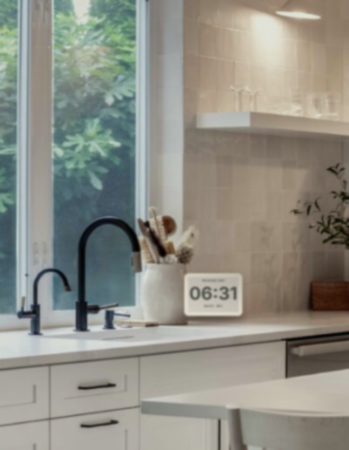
6:31
